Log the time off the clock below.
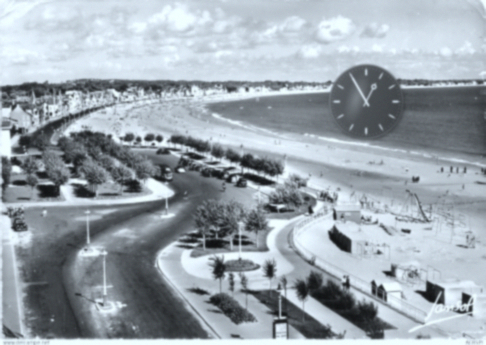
12:55
